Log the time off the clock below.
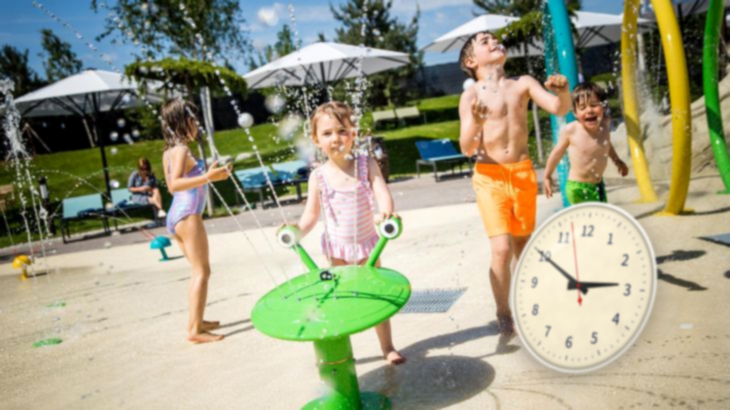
2:49:57
